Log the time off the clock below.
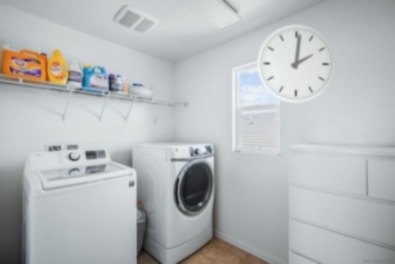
2:01
